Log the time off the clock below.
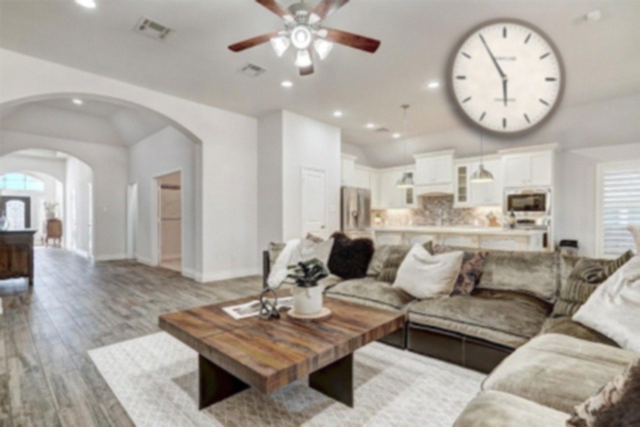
5:55
